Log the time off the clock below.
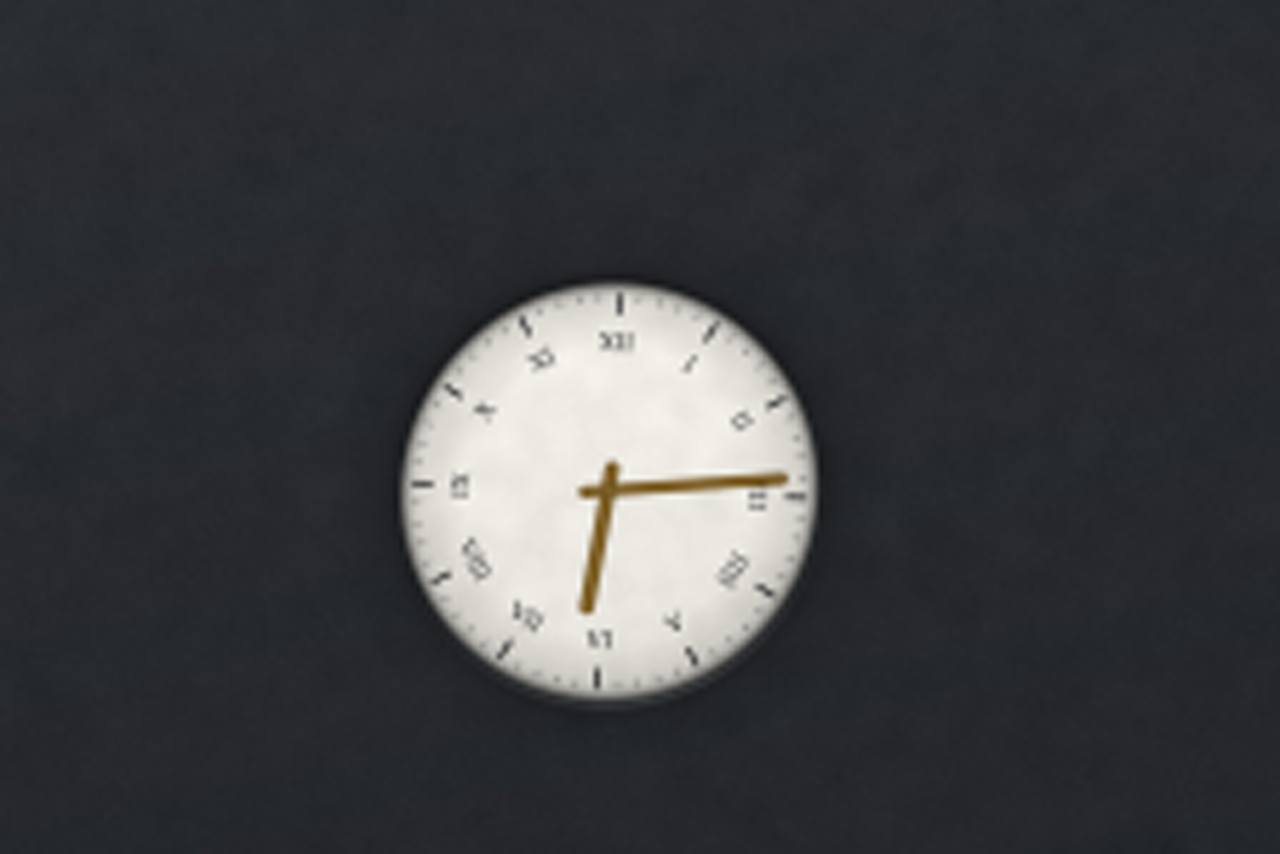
6:14
